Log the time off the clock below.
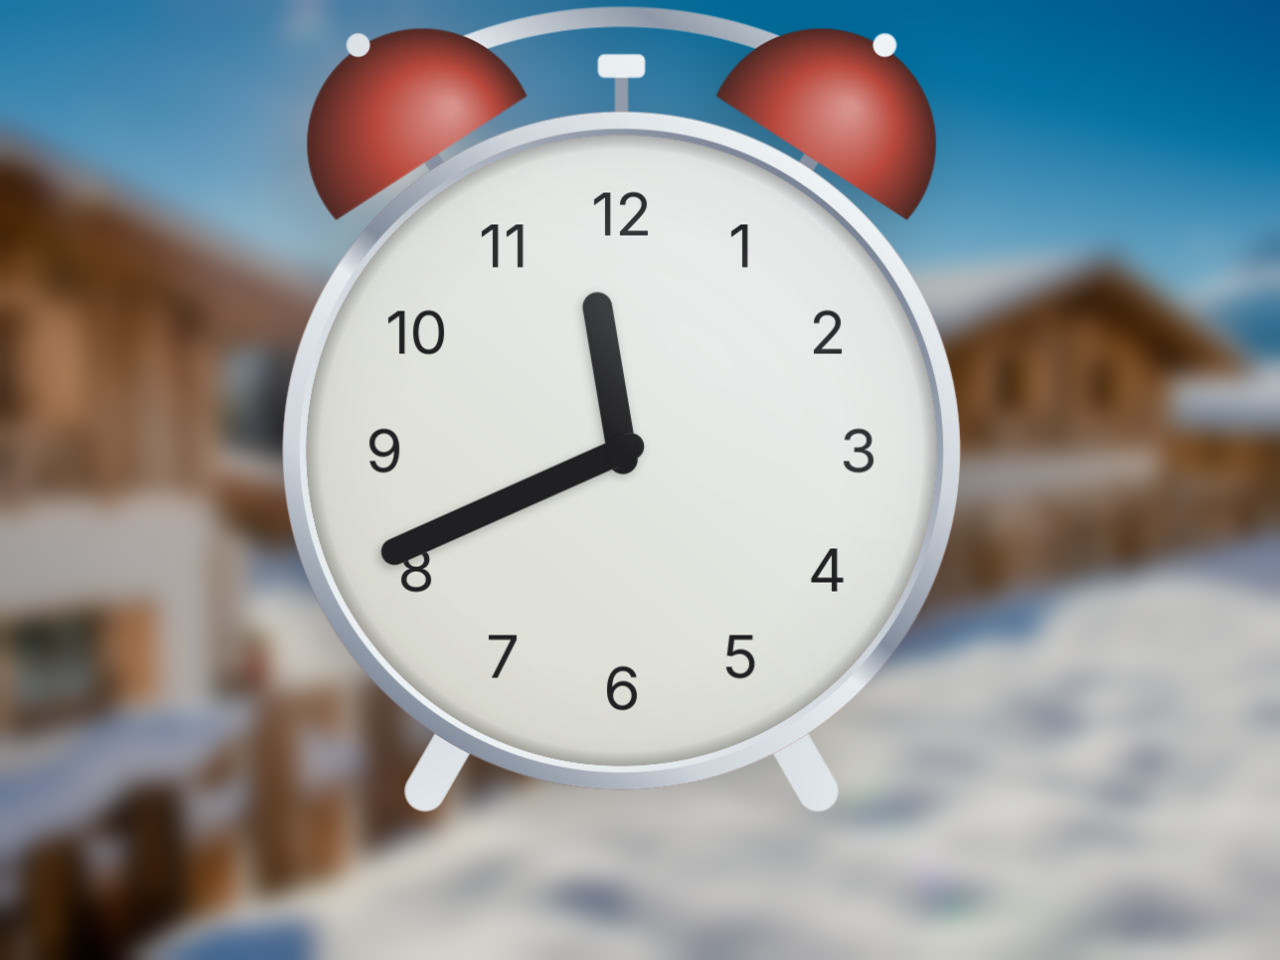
11:41
